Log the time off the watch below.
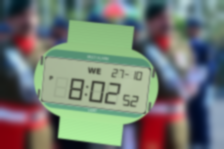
8:02:52
